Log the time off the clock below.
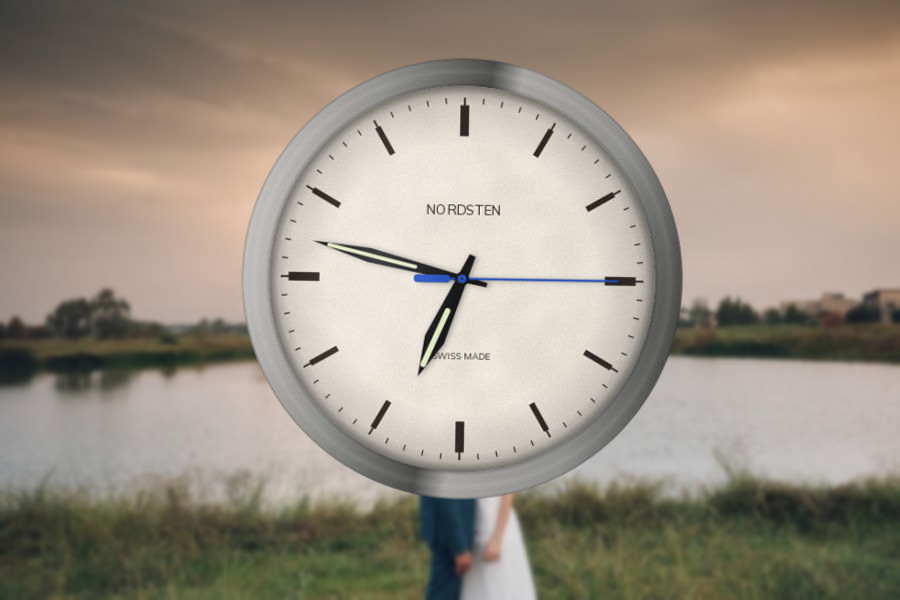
6:47:15
